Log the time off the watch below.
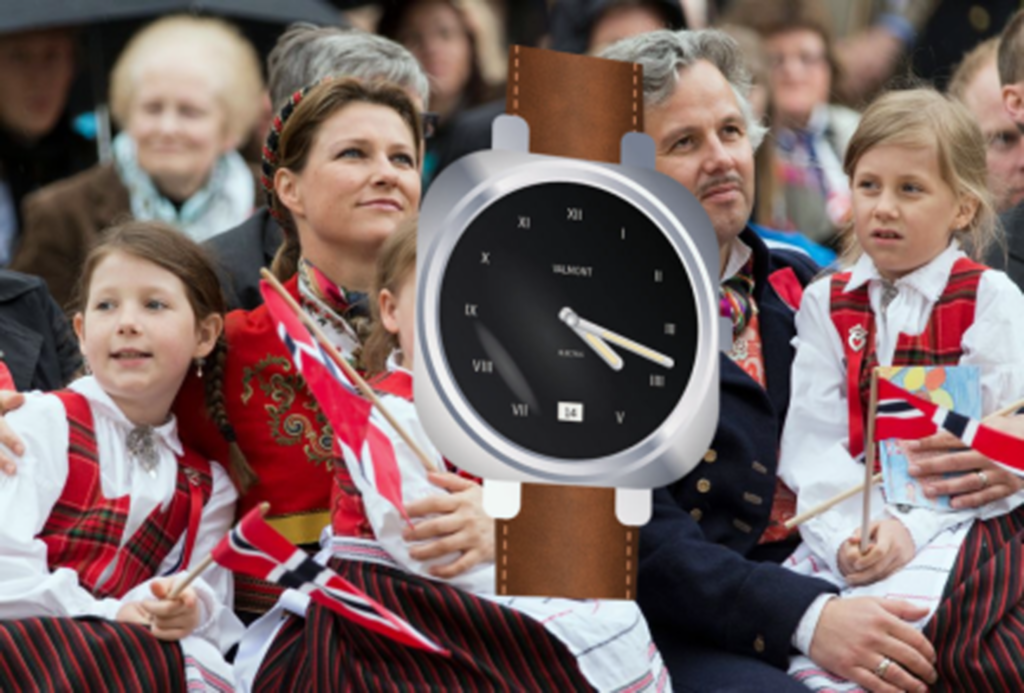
4:18
